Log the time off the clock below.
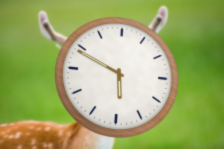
5:49
